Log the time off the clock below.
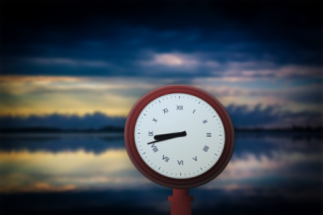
8:42
